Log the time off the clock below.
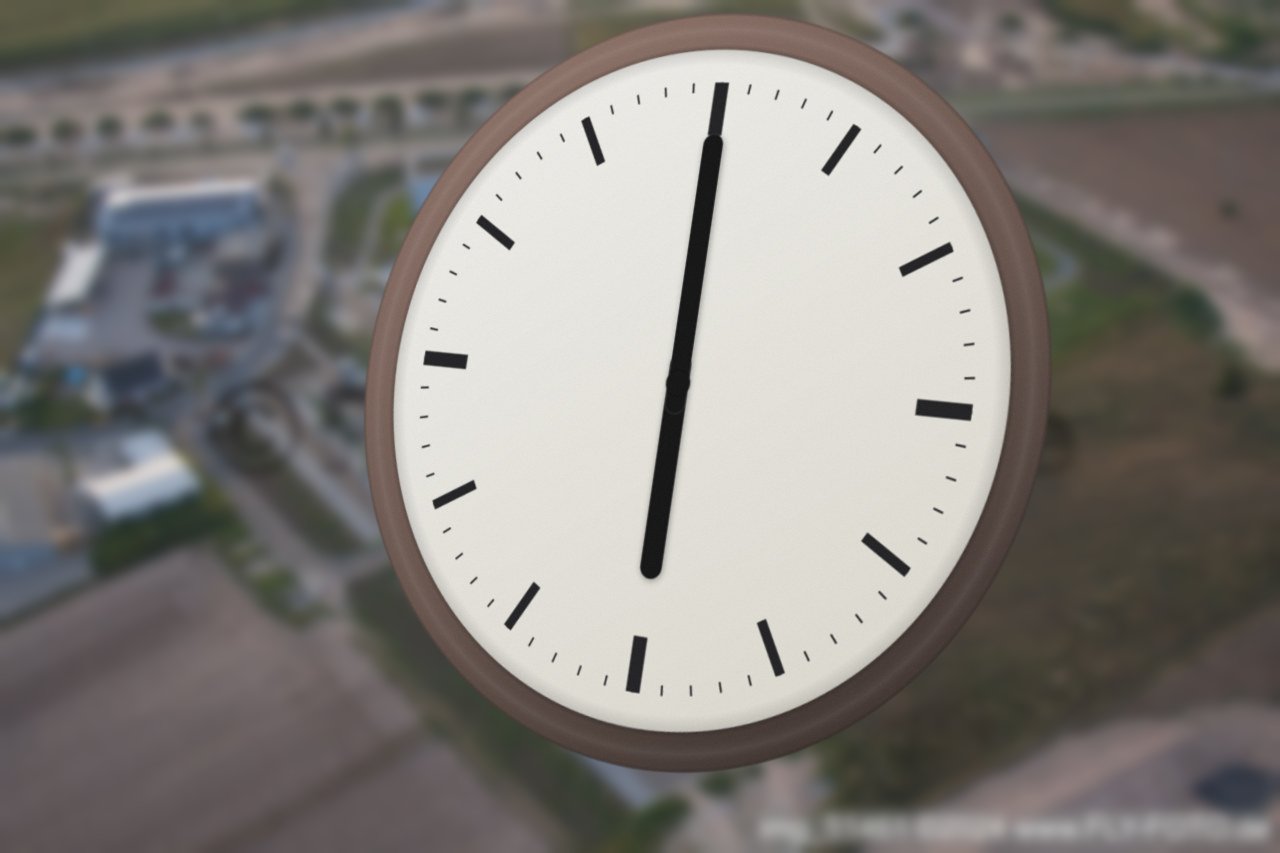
6:00
